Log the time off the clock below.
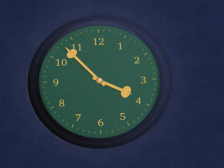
3:53
